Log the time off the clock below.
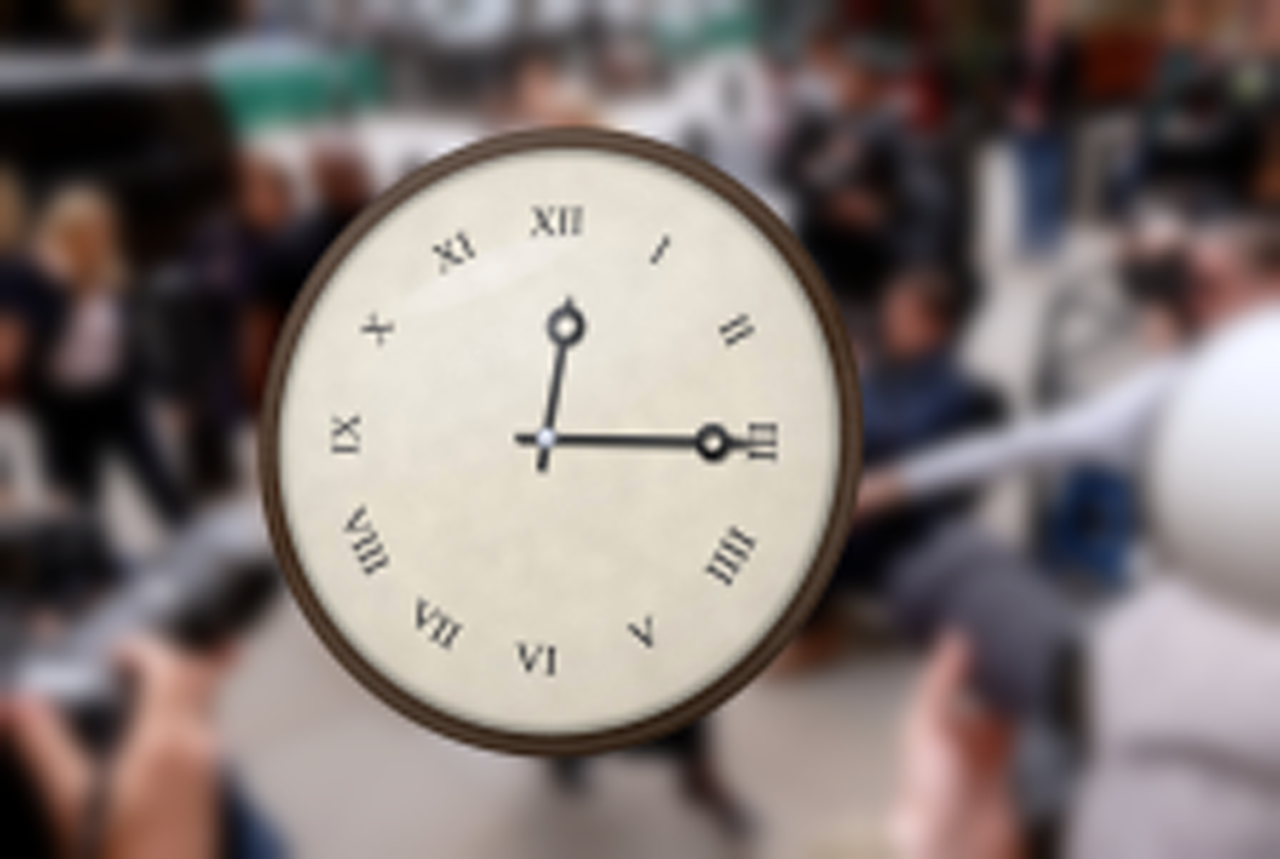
12:15
